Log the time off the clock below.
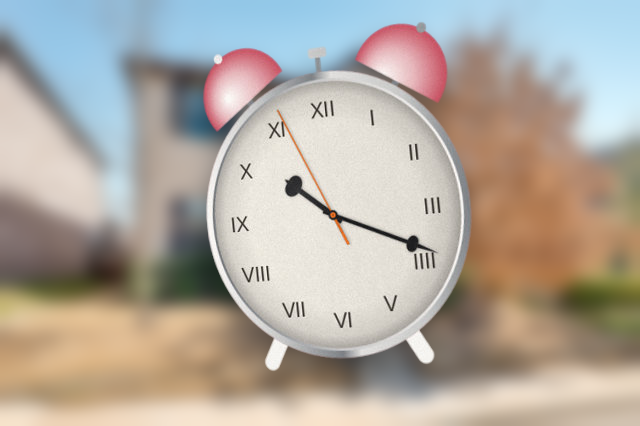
10:18:56
